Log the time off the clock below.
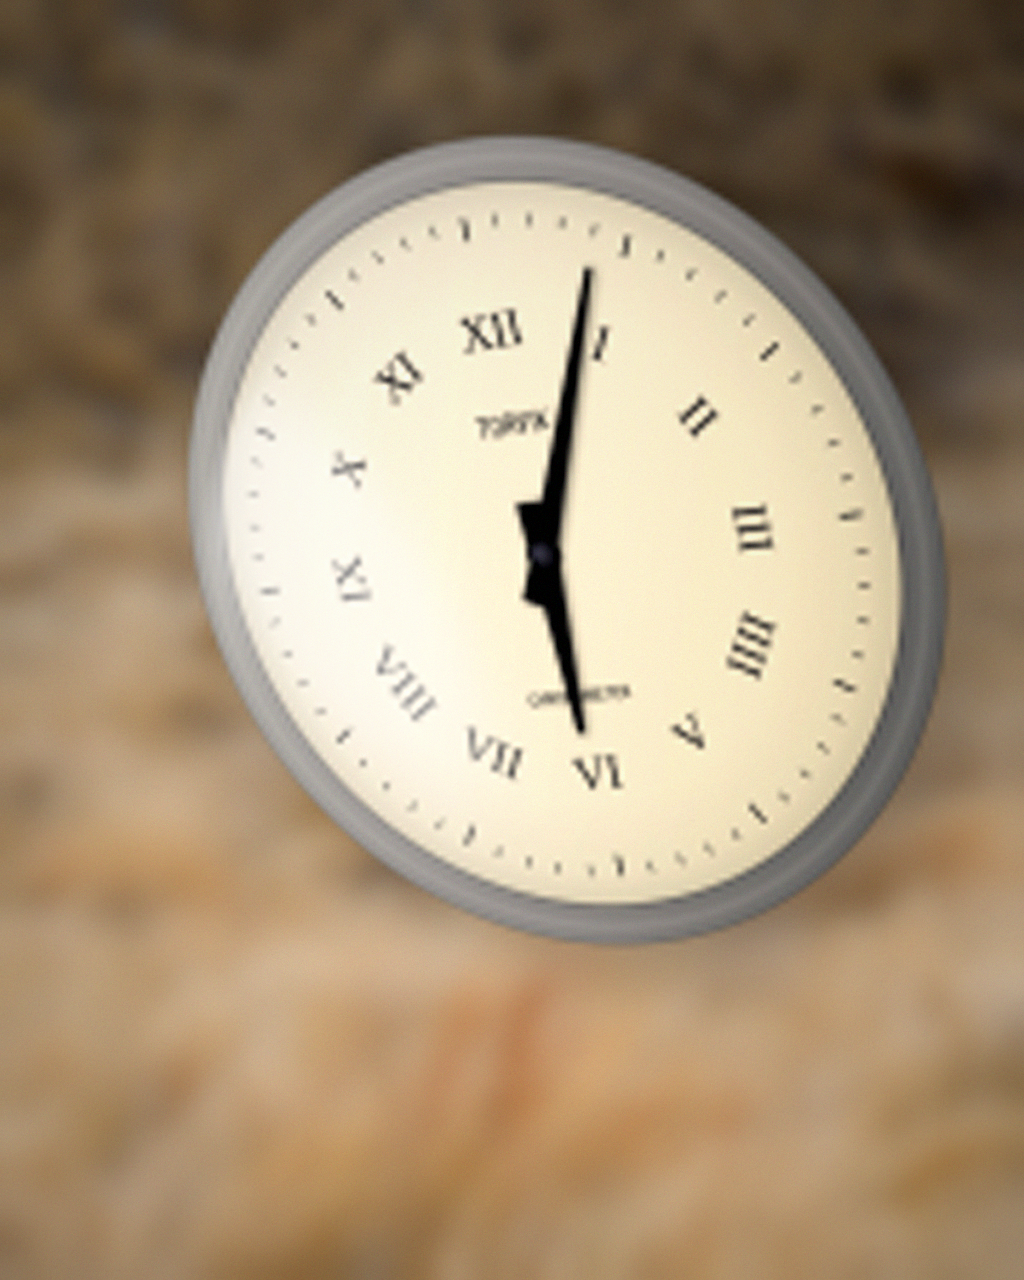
6:04
